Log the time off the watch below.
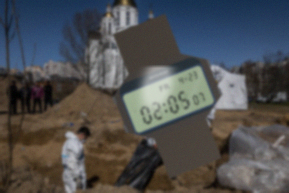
2:05
